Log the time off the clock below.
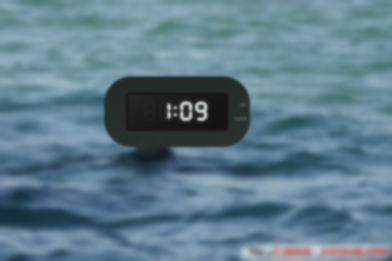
1:09
